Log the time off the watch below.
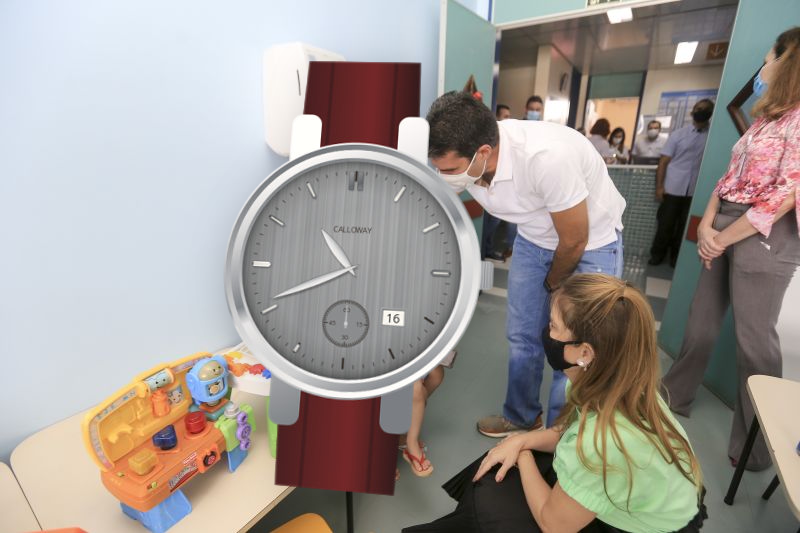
10:41
